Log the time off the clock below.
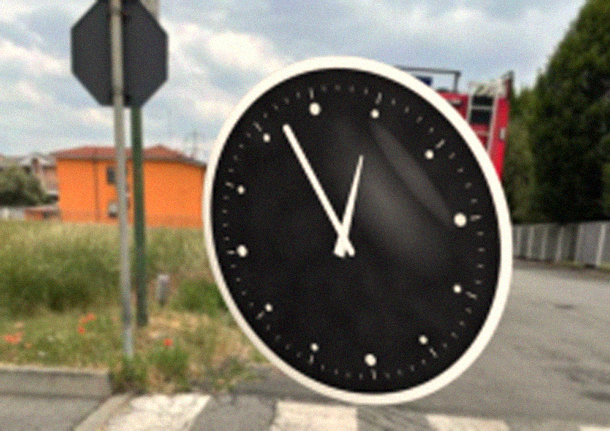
12:57
